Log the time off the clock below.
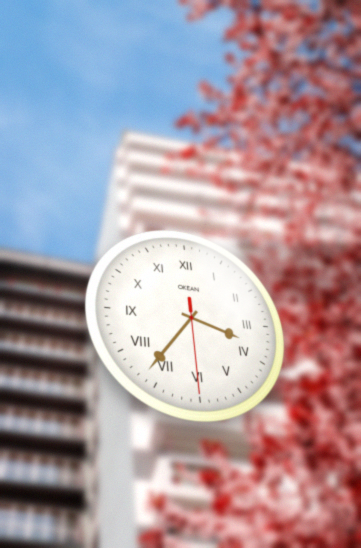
3:36:30
